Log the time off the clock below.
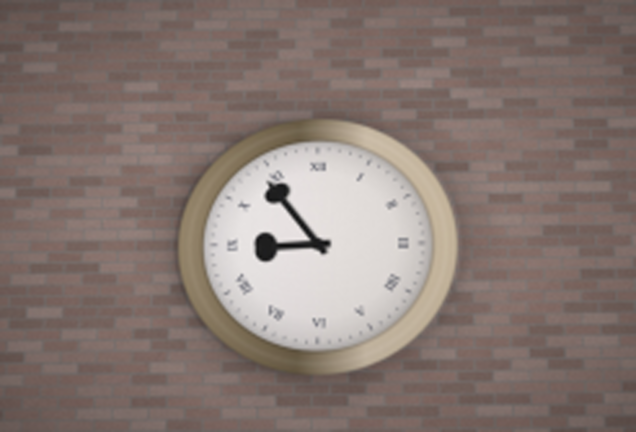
8:54
